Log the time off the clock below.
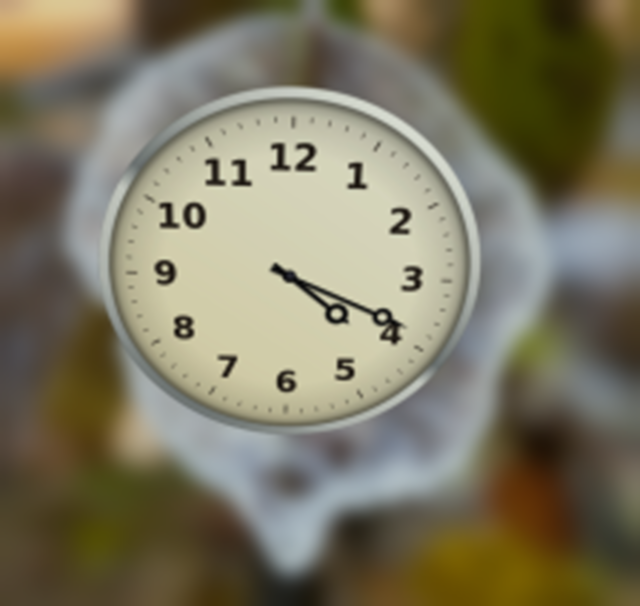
4:19
